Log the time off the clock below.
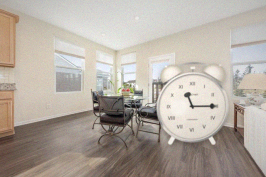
11:15
